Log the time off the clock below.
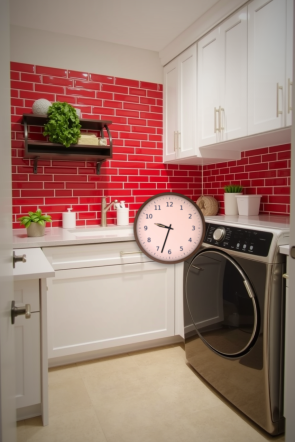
9:33
